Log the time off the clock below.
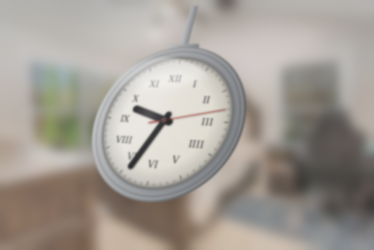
9:34:13
